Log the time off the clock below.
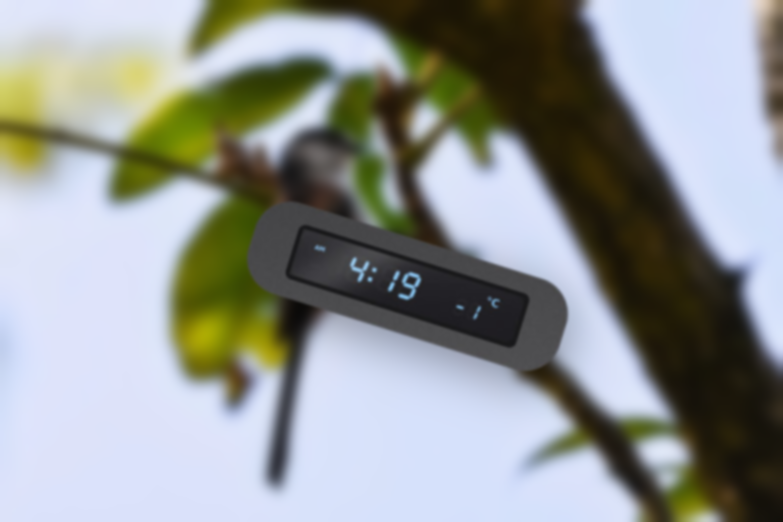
4:19
